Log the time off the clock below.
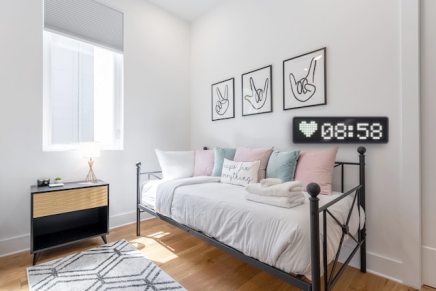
8:58
